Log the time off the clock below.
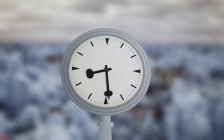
8:29
